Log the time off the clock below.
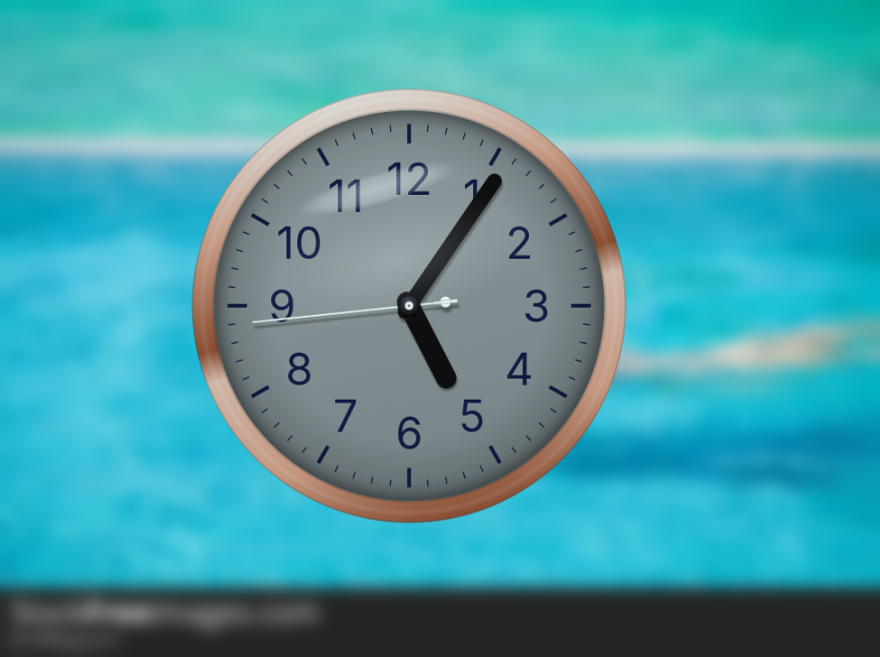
5:05:44
